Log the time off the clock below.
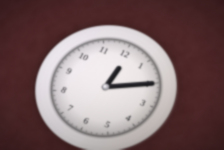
12:10
